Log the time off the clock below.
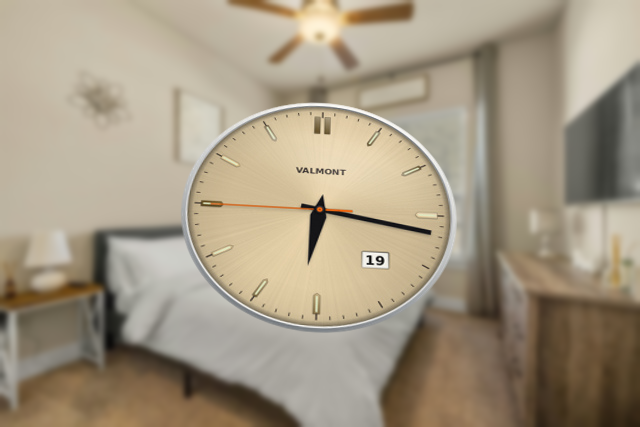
6:16:45
